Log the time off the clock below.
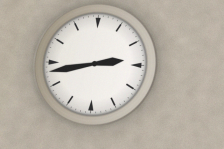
2:43
